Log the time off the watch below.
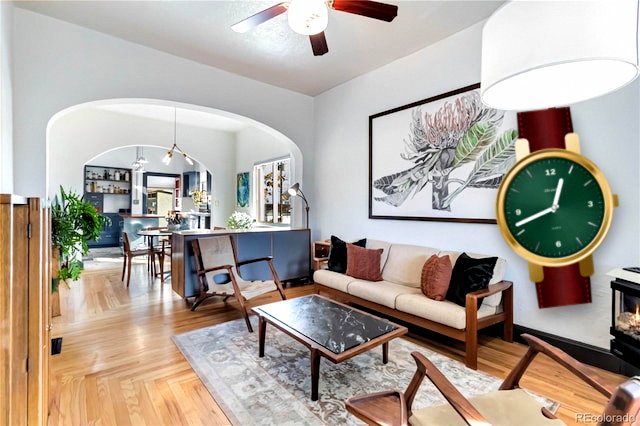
12:42
